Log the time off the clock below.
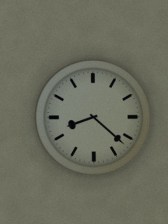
8:22
